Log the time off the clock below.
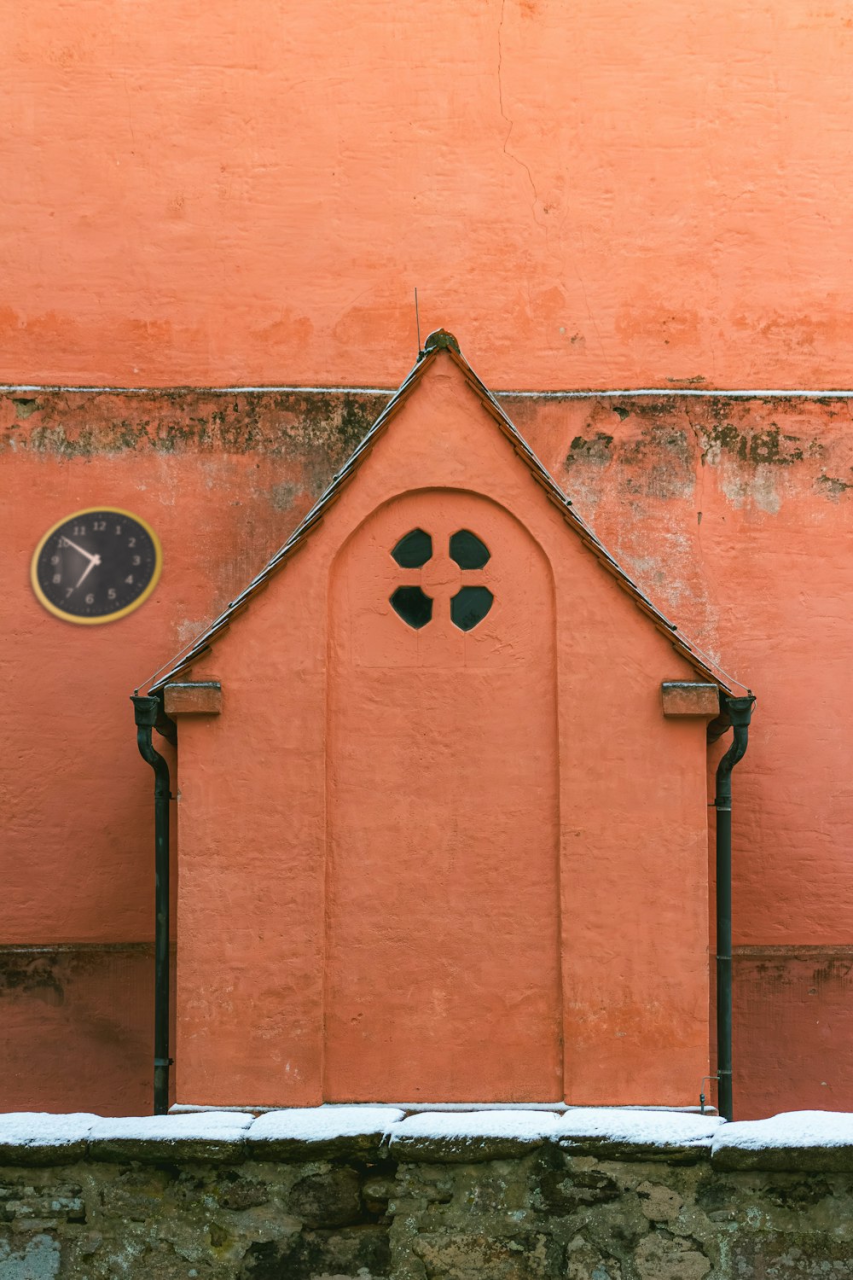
6:51
